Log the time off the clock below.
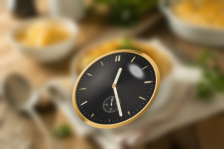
12:27
